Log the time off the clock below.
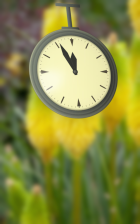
11:56
